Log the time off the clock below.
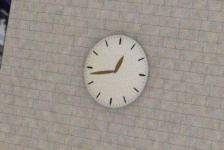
12:43
